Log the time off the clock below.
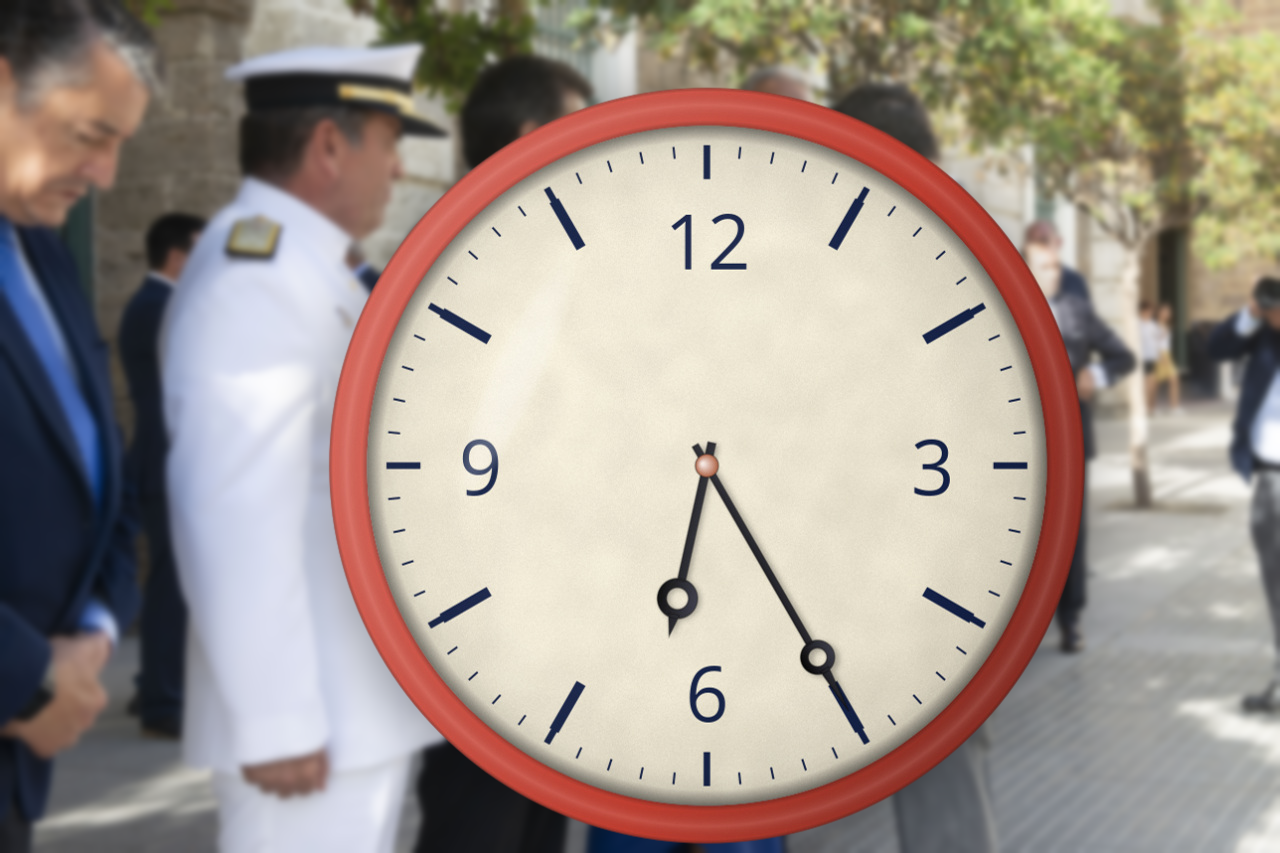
6:25
